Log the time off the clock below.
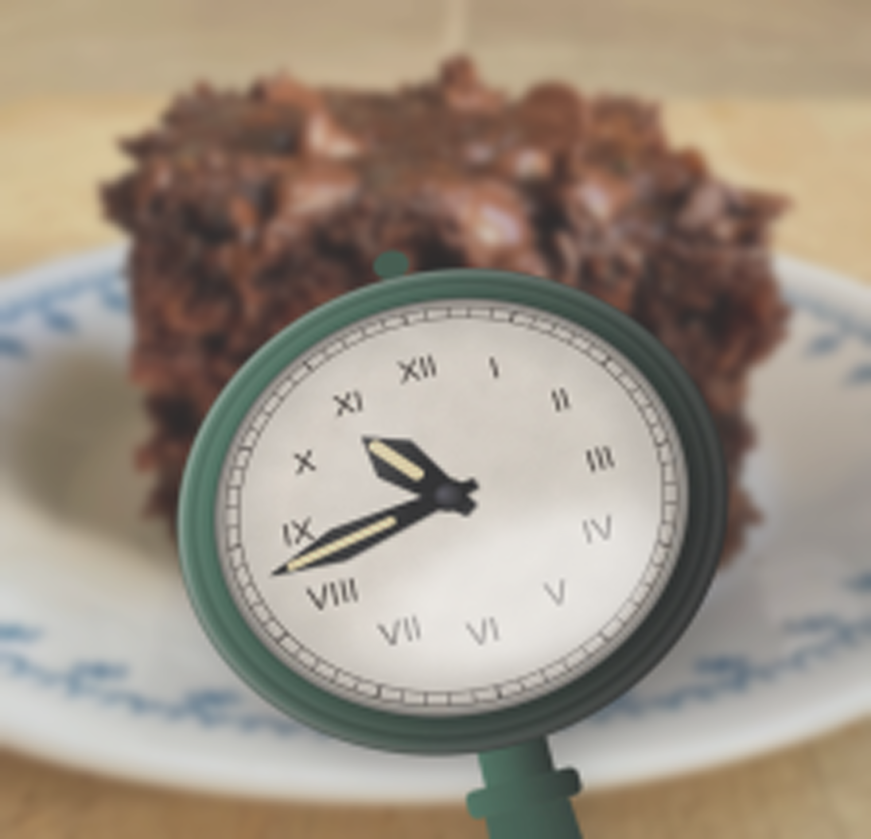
10:43
